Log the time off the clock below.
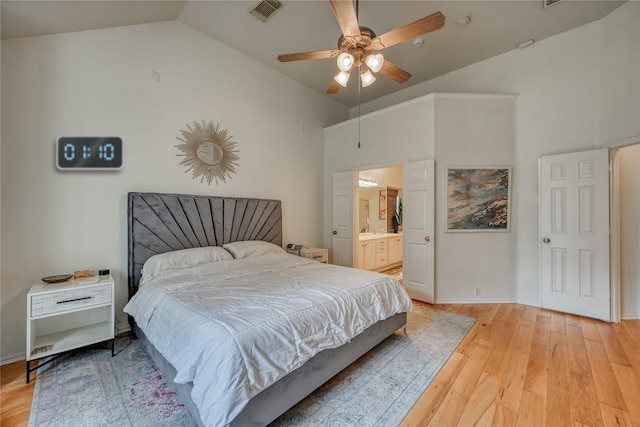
1:10
